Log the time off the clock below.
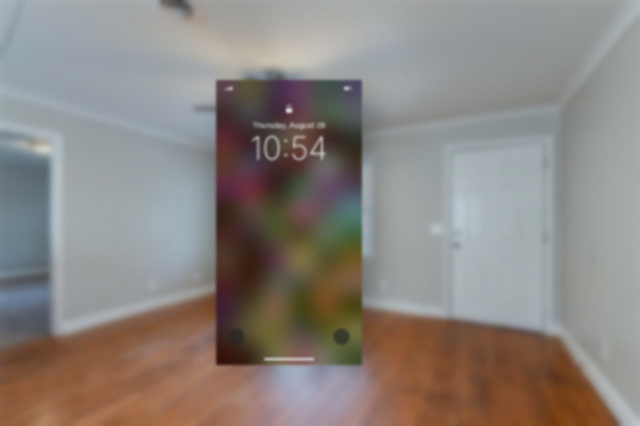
10:54
